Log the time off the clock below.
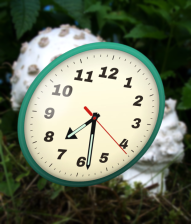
7:28:21
